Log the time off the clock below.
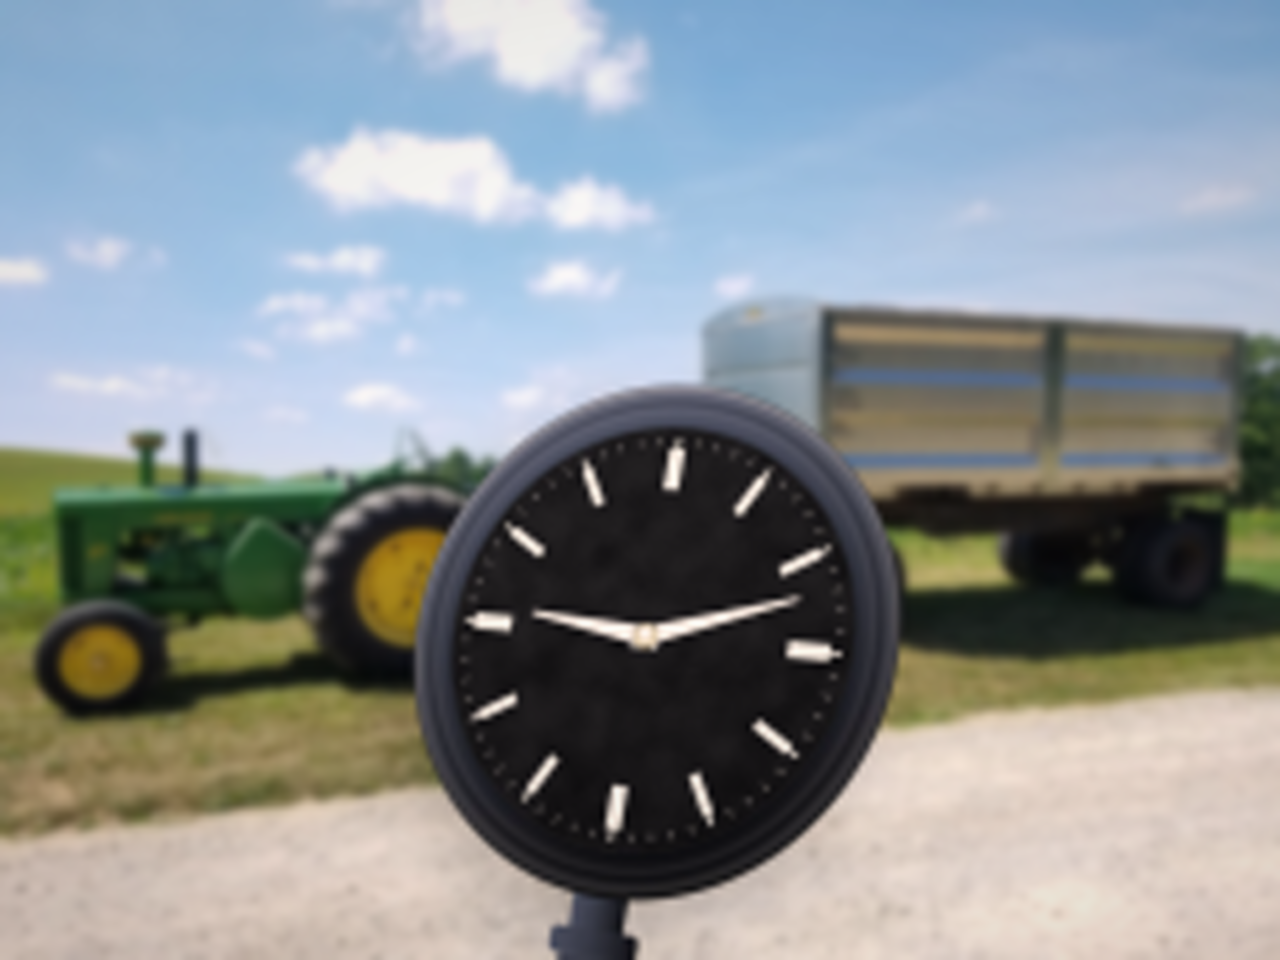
9:12
